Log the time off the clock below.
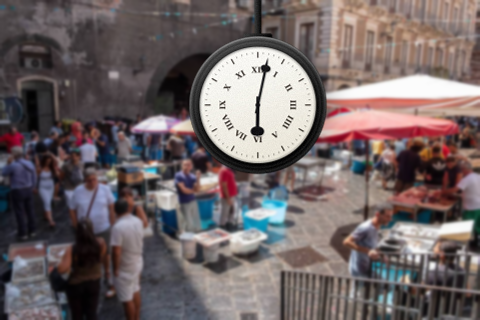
6:02
